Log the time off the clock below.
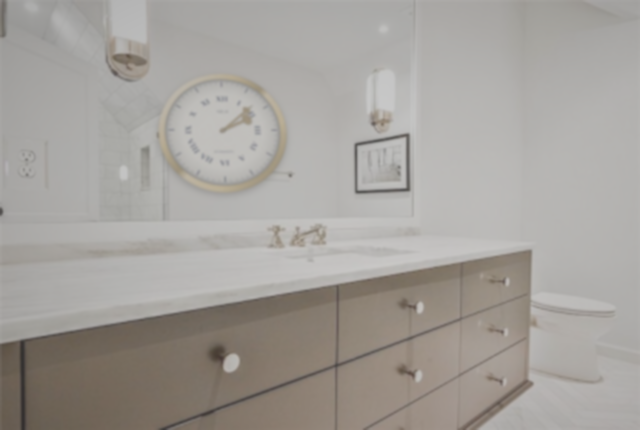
2:08
